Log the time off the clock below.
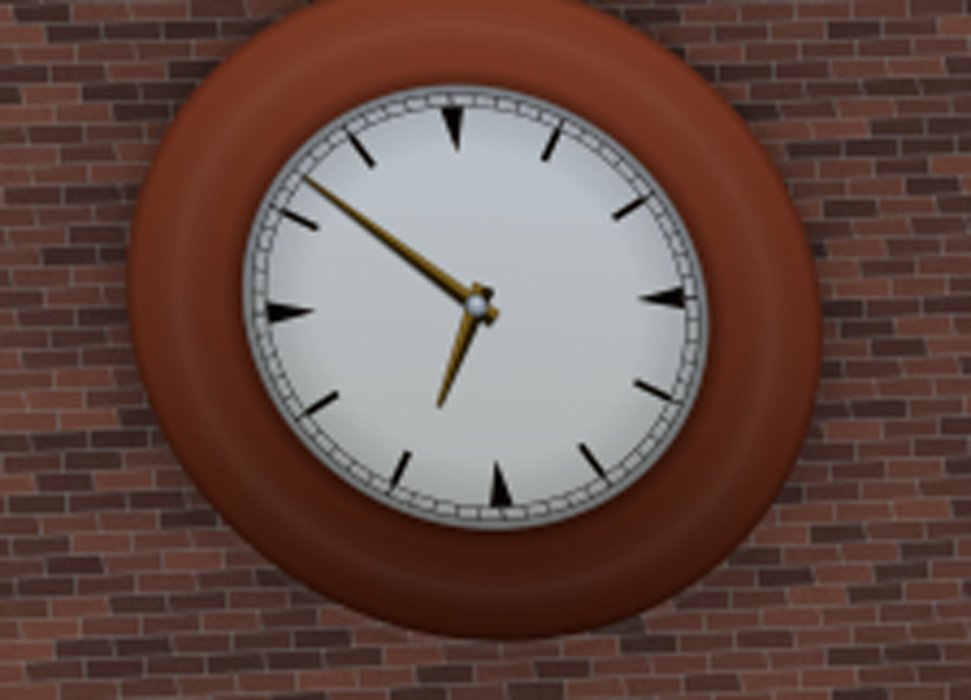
6:52
